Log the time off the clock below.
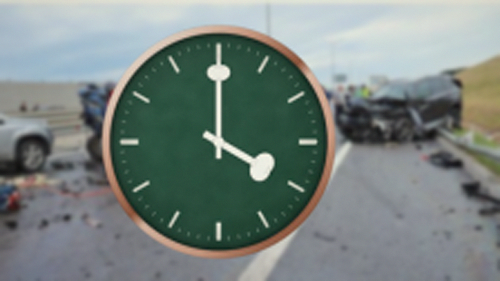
4:00
